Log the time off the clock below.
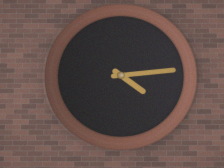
4:14
